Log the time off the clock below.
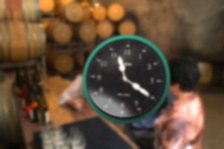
11:20
